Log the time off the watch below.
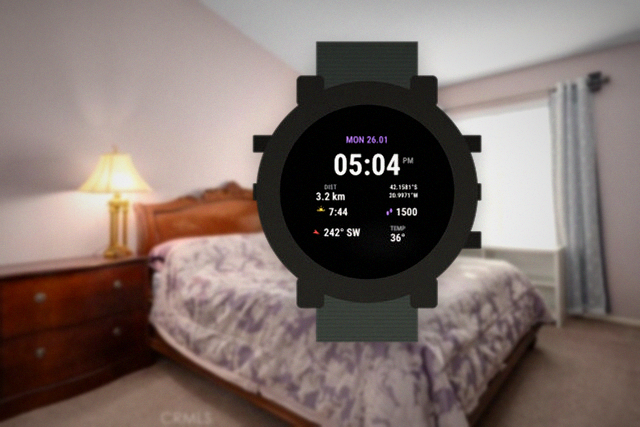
5:04
